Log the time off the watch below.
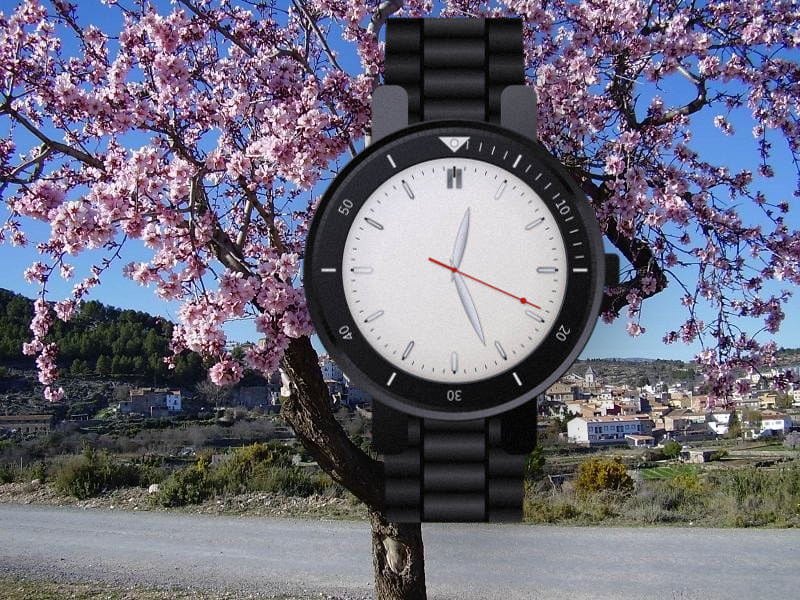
12:26:19
